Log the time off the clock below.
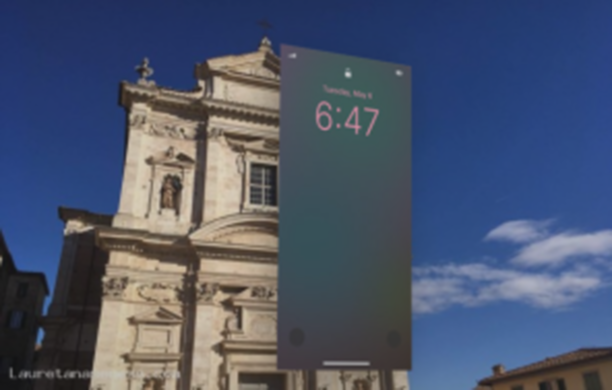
6:47
